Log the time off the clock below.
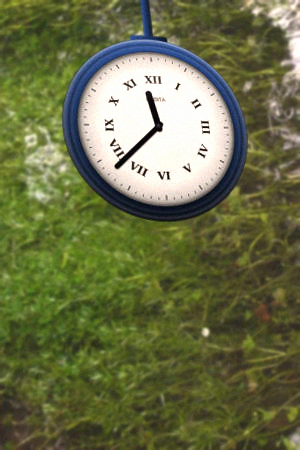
11:38
